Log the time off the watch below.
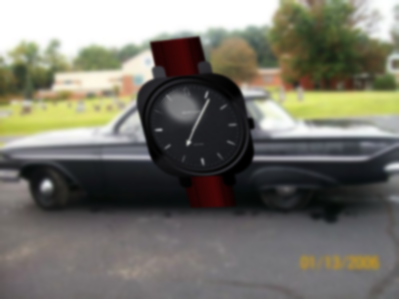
7:06
